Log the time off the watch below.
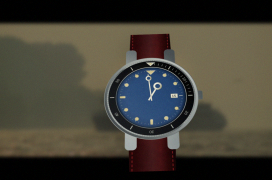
12:59
